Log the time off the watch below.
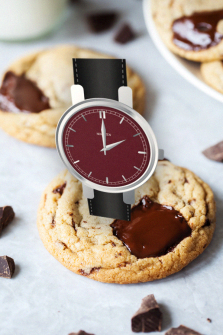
2:00
